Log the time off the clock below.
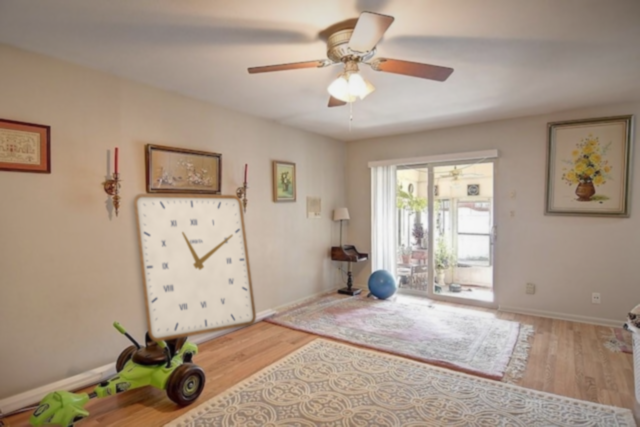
11:10
